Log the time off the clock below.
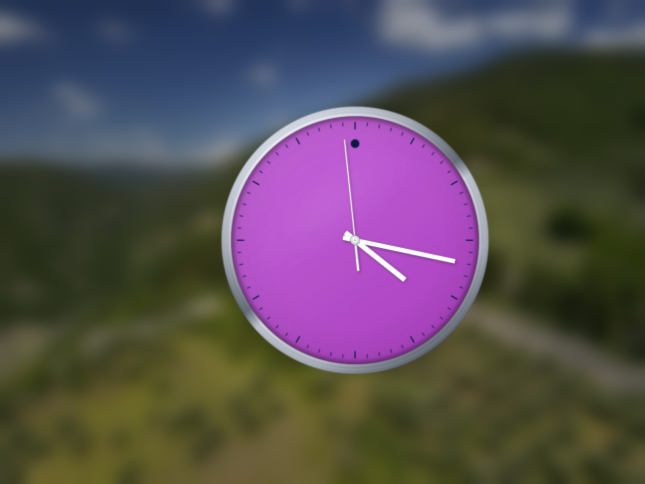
4:16:59
